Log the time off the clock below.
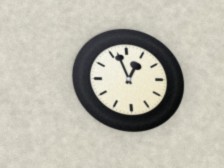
12:57
